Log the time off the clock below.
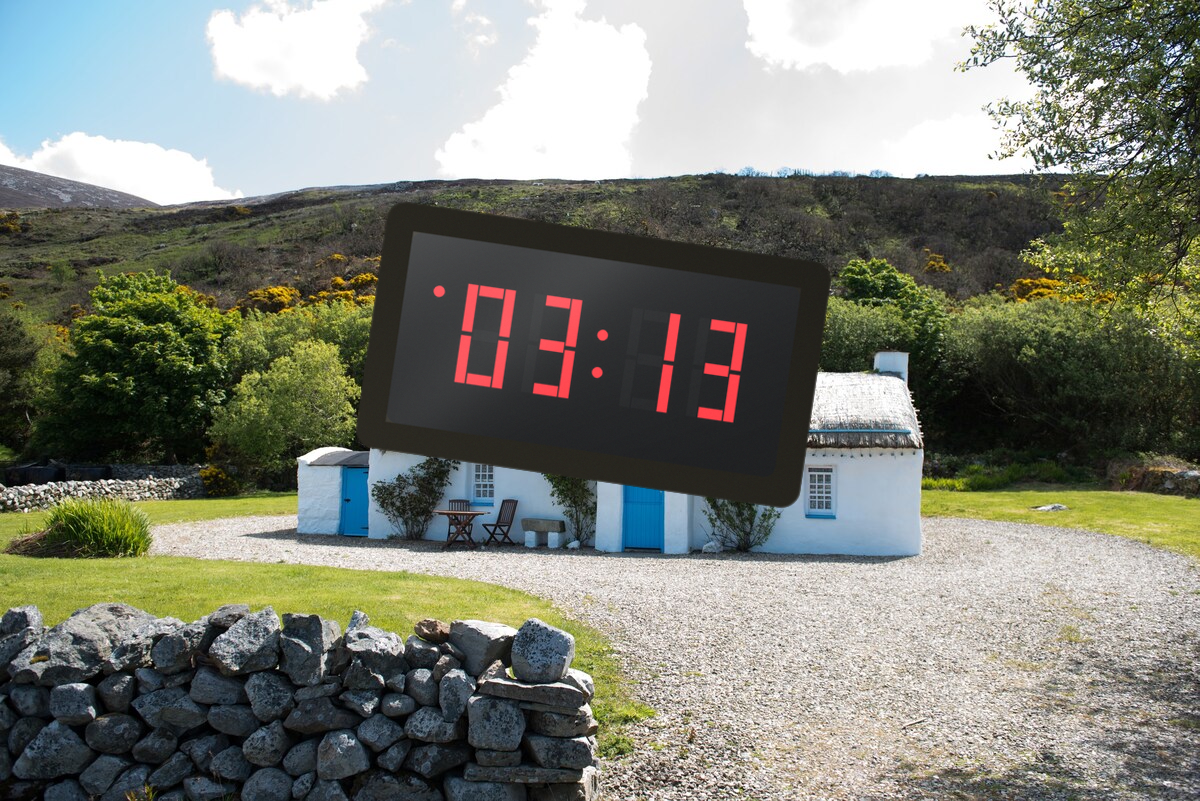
3:13
